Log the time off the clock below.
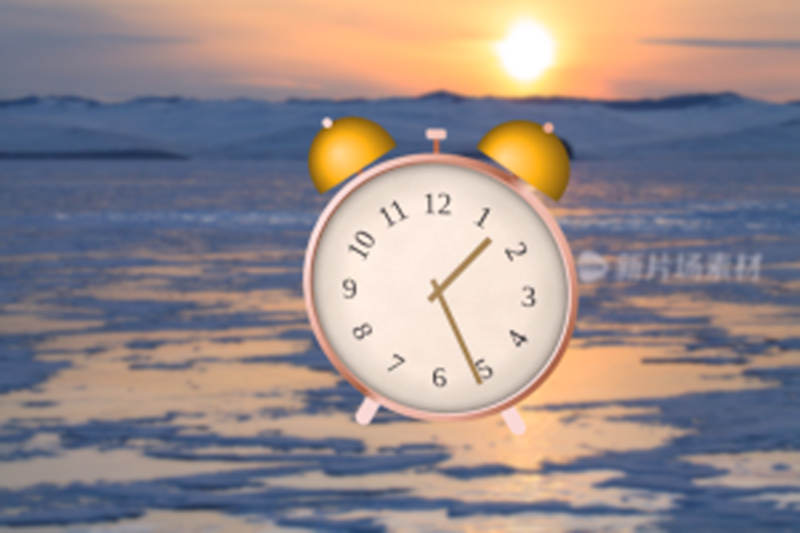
1:26
